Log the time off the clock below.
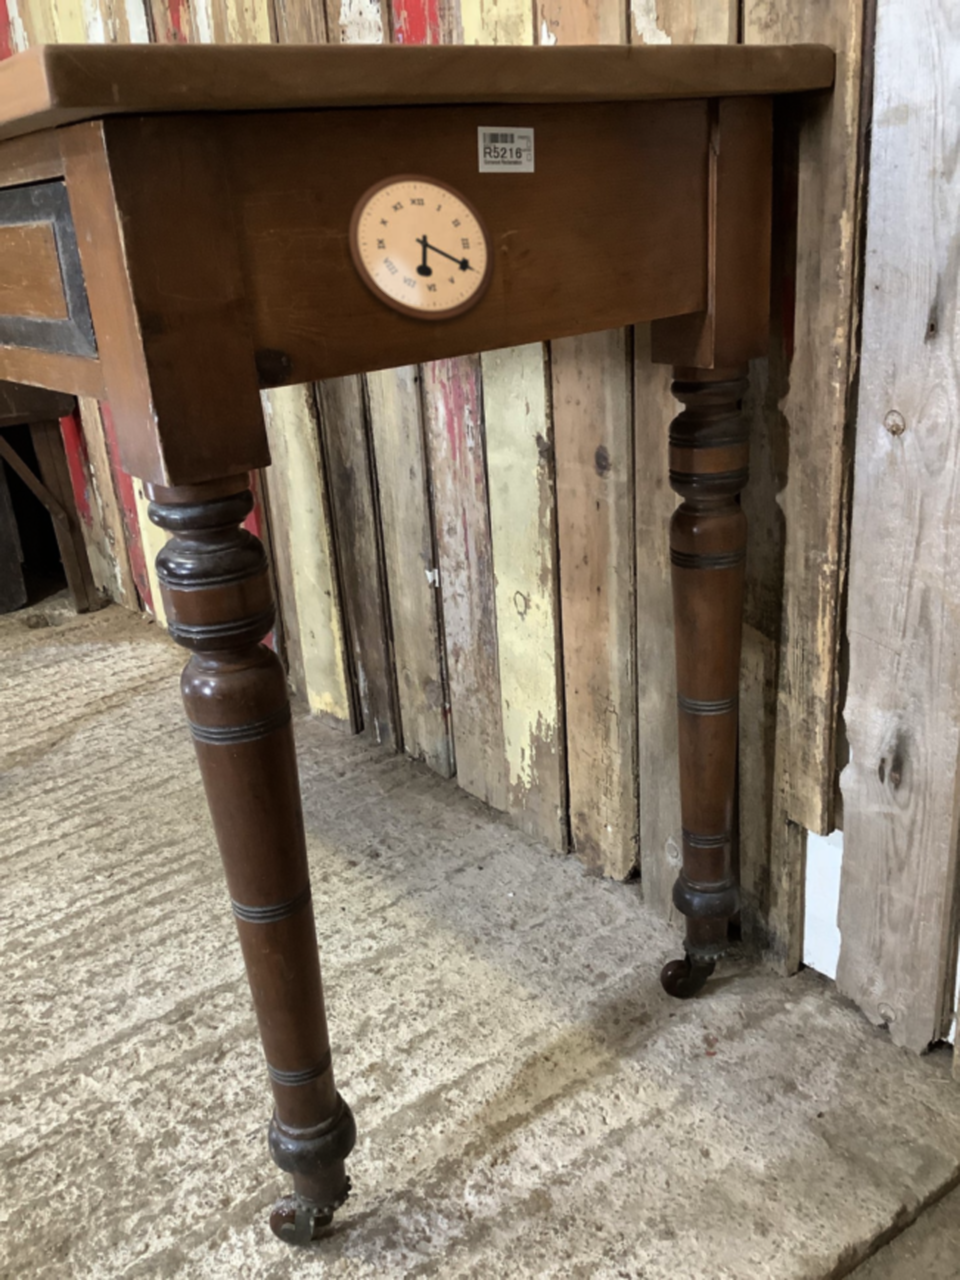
6:20
